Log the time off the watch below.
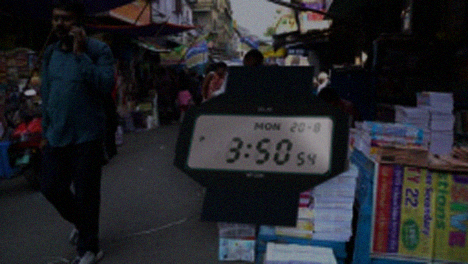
3:50:54
